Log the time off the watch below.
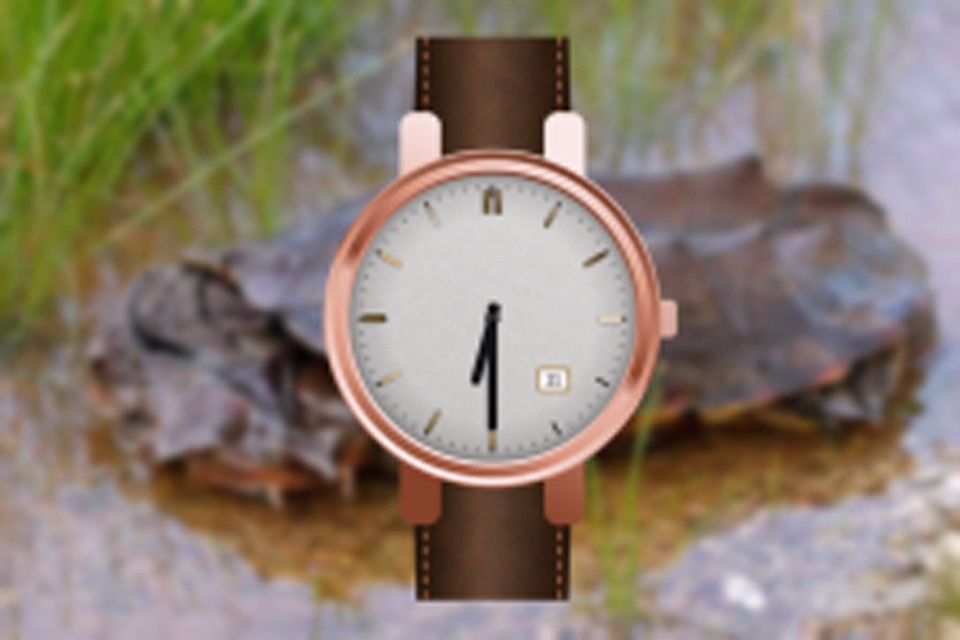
6:30
